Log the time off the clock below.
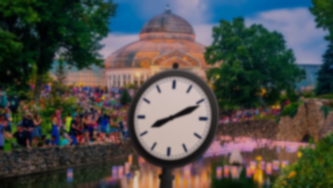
8:11
